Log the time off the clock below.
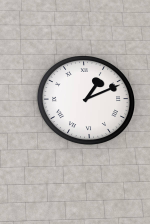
1:11
